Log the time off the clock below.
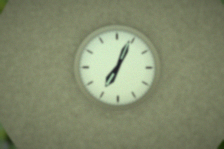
7:04
